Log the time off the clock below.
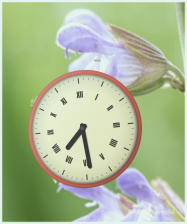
7:29
